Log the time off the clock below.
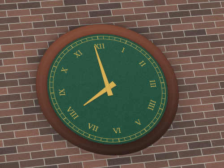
7:59
